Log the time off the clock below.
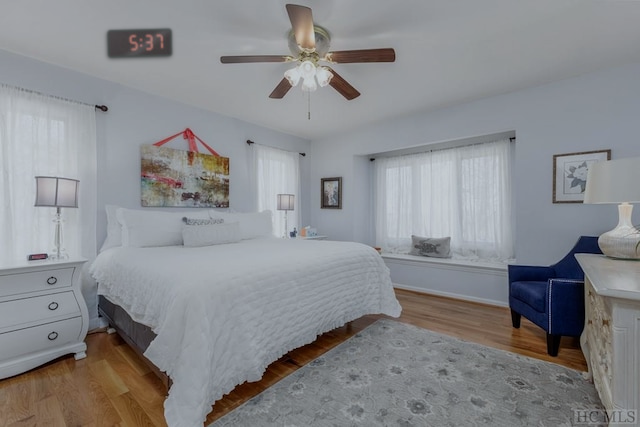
5:37
